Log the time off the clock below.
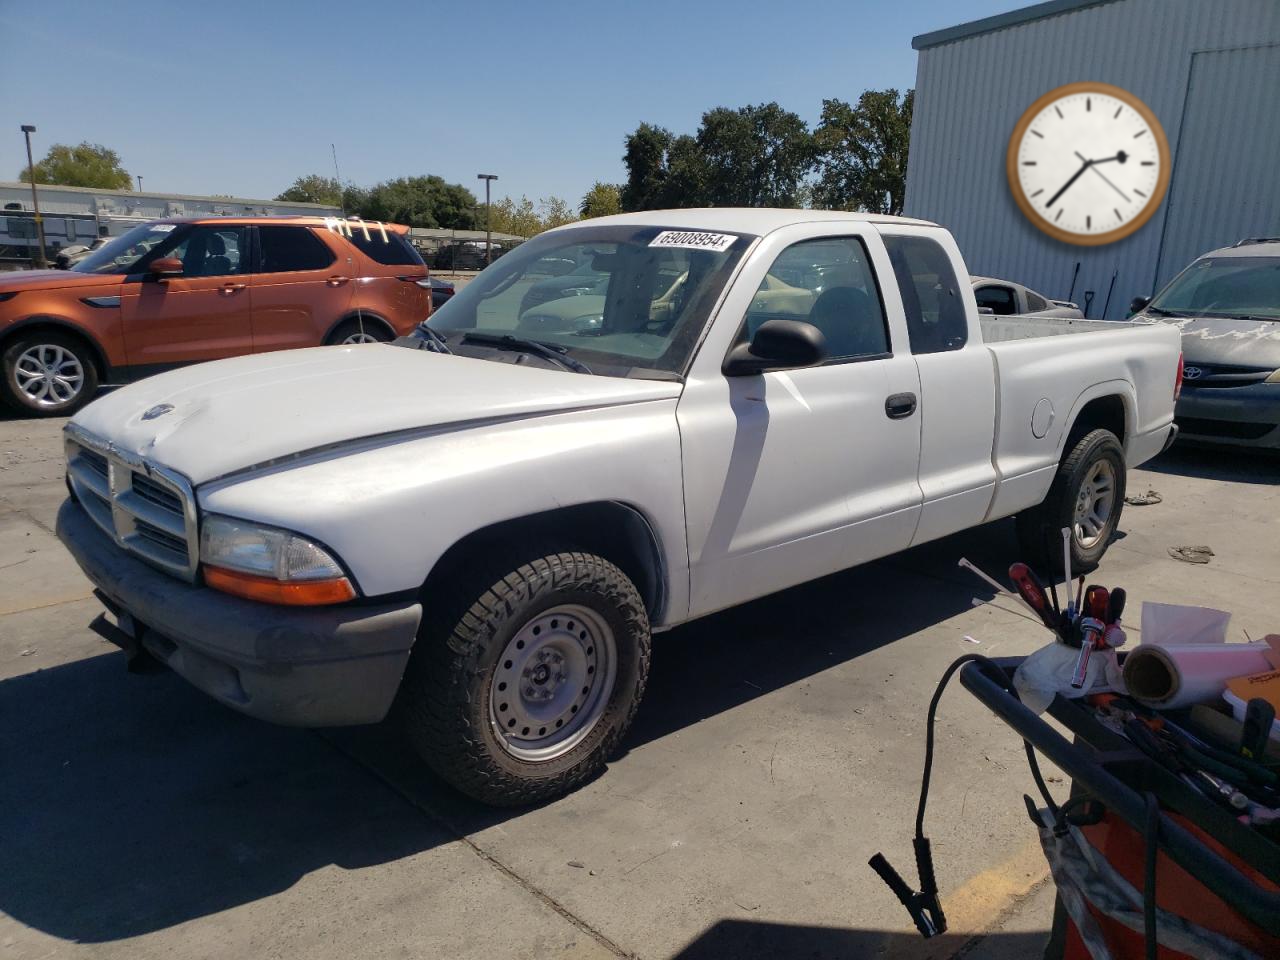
2:37:22
